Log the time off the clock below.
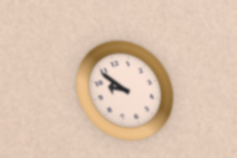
9:54
